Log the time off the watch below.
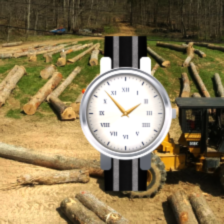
1:53
